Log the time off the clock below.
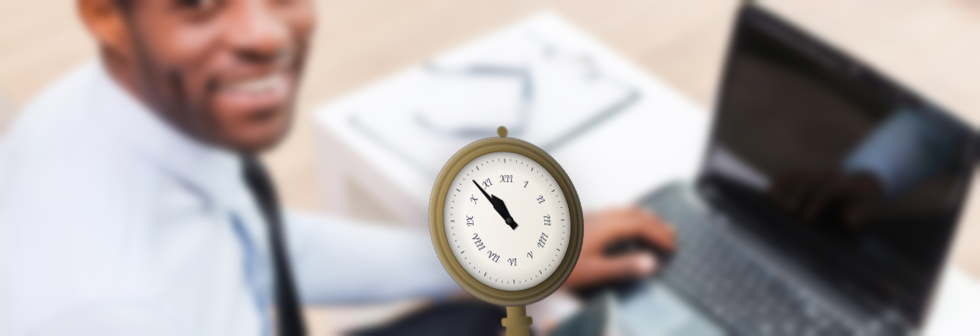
10:53
